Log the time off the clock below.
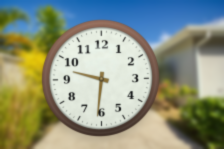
9:31
